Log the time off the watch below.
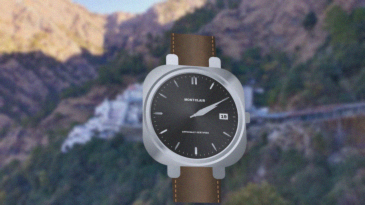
2:10
